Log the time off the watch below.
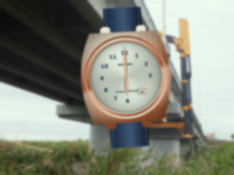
6:00
